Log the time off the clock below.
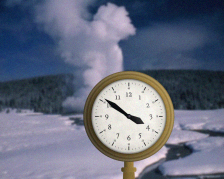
3:51
